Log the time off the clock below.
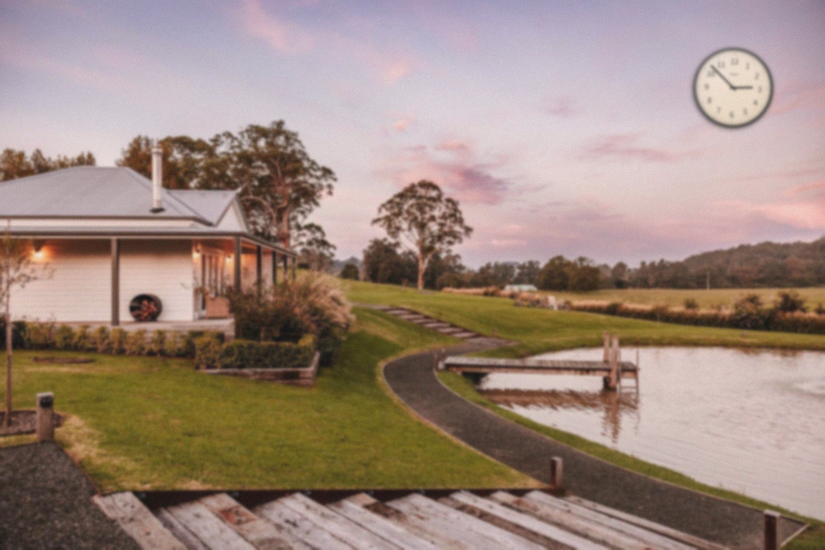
2:52
